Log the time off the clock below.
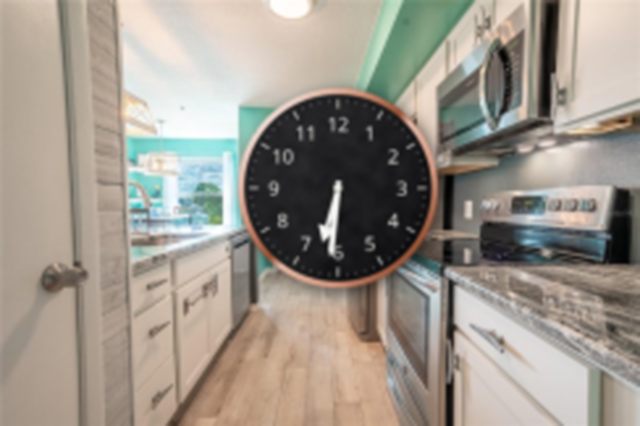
6:31
